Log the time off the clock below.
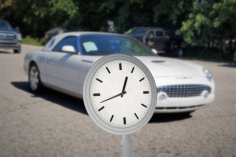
12:42
